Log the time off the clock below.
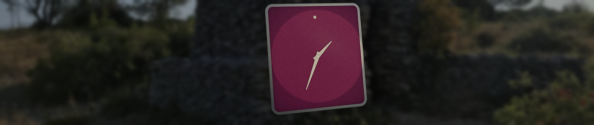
1:34
